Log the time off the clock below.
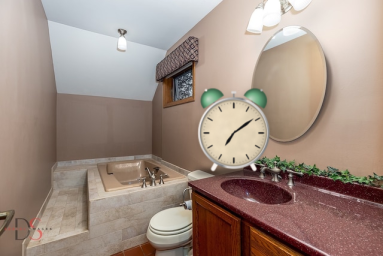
7:09
